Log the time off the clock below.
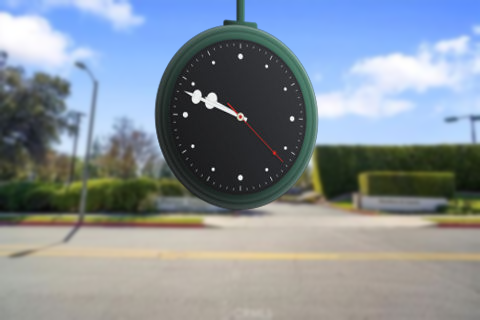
9:48:22
